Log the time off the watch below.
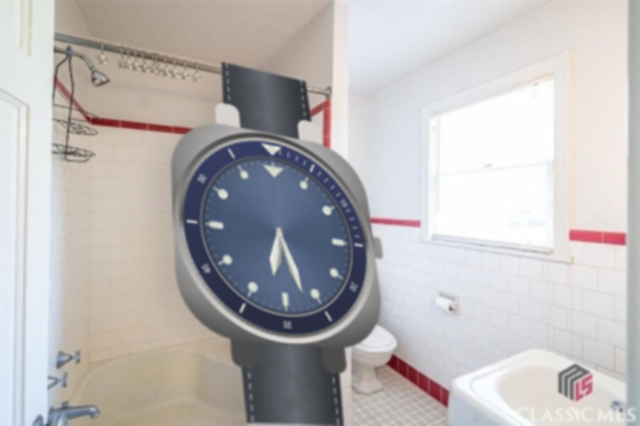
6:27
